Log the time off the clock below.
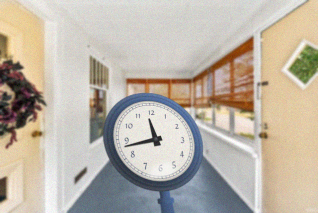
11:43
